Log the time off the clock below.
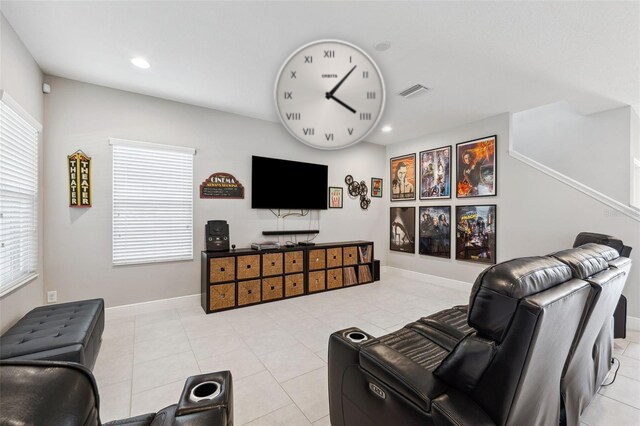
4:07
